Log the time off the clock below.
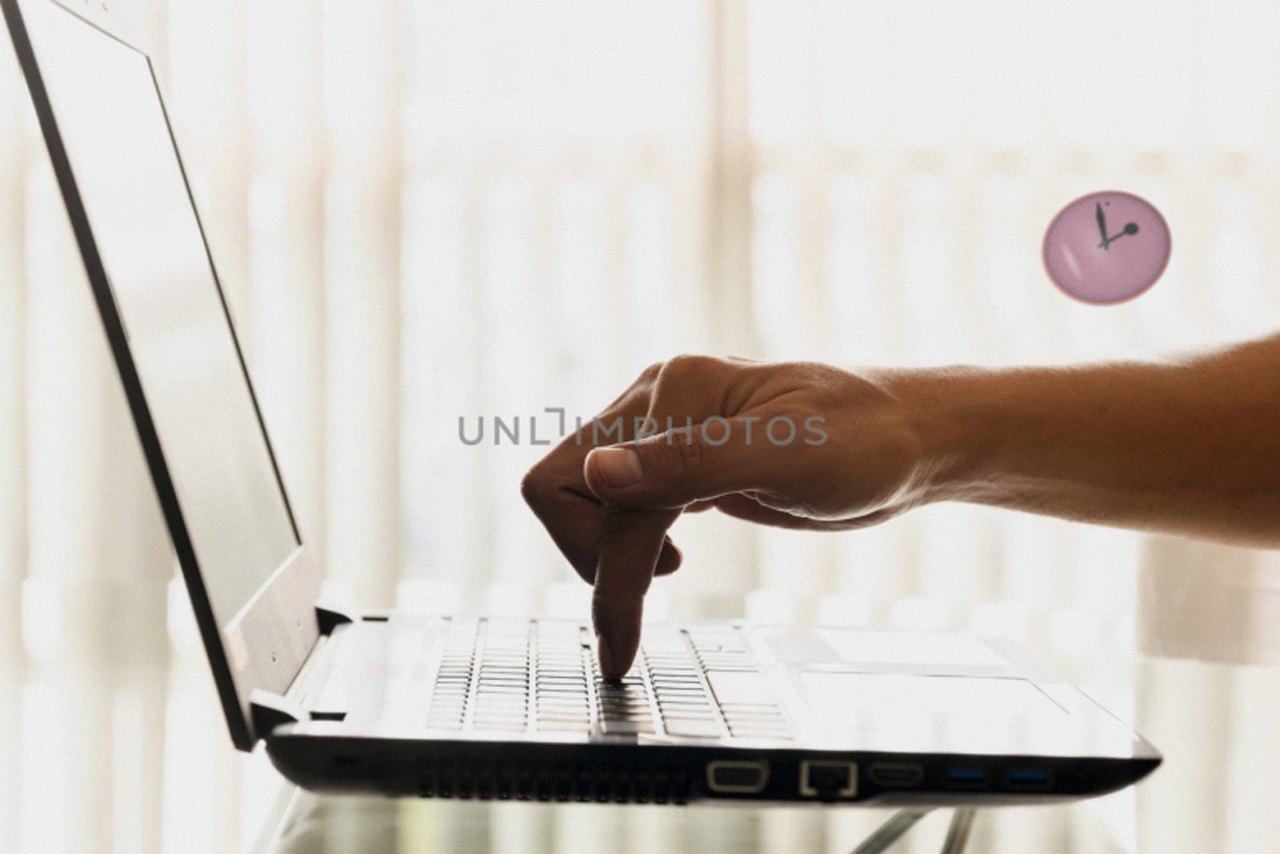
1:58
